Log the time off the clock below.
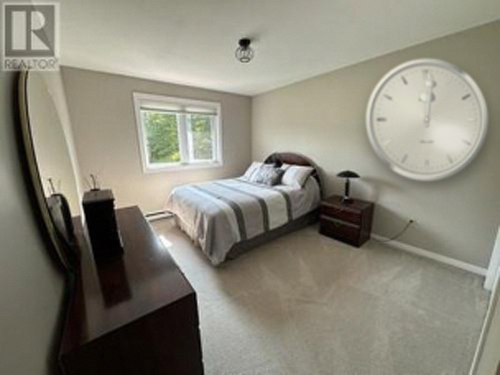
12:01
